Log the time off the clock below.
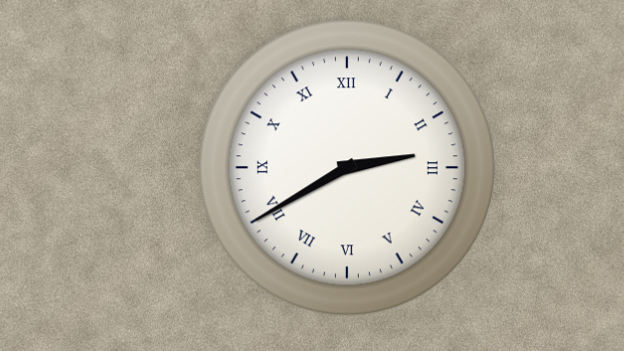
2:40
